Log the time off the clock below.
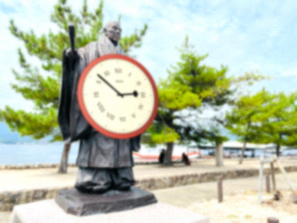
2:52
